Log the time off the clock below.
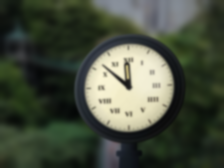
11:52
